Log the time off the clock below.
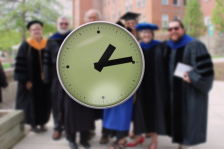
1:14
